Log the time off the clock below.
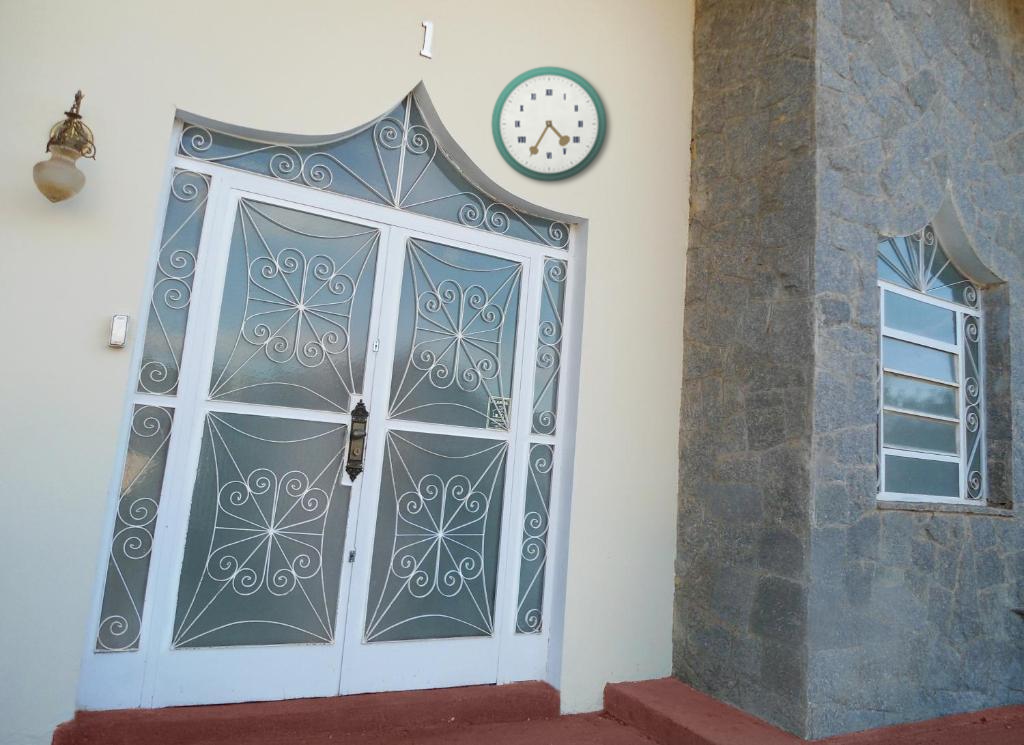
4:35
